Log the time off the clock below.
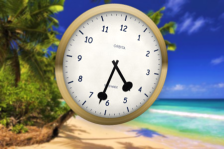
4:32
